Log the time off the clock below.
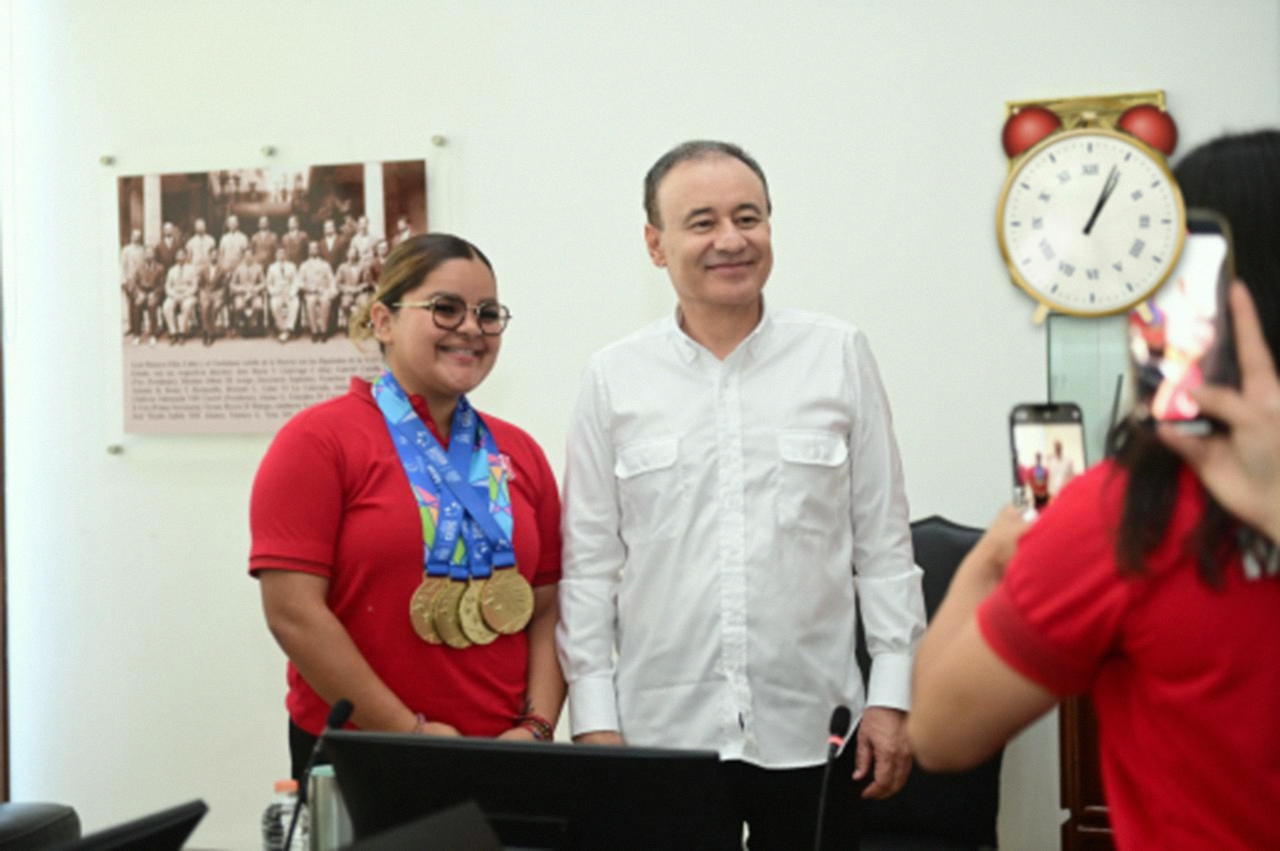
1:04
